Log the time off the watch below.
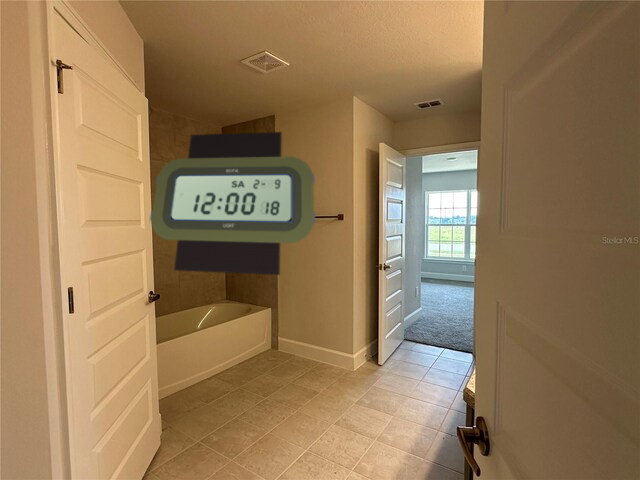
12:00:18
